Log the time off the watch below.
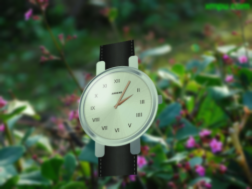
2:05
